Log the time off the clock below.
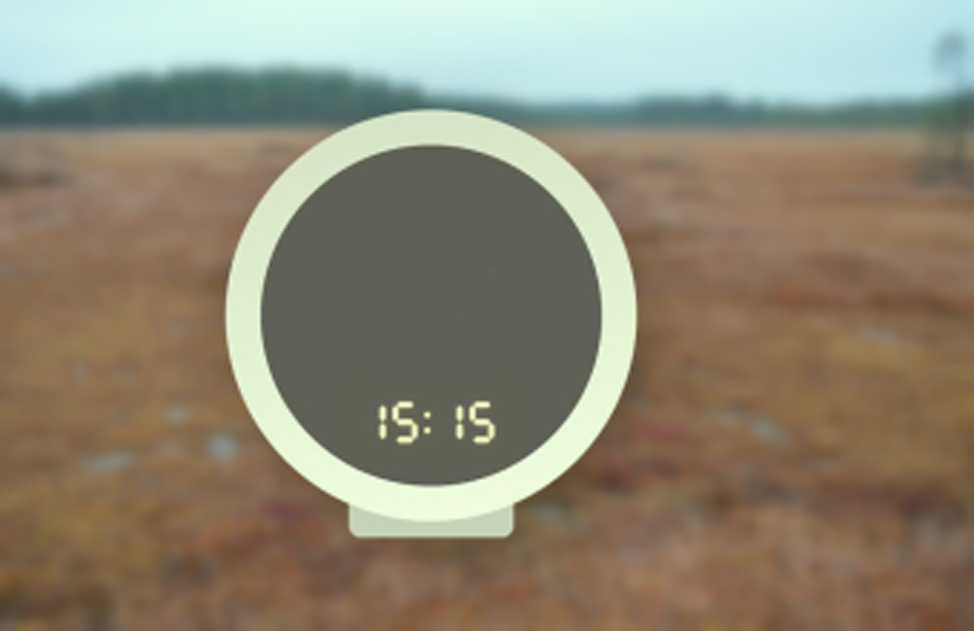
15:15
